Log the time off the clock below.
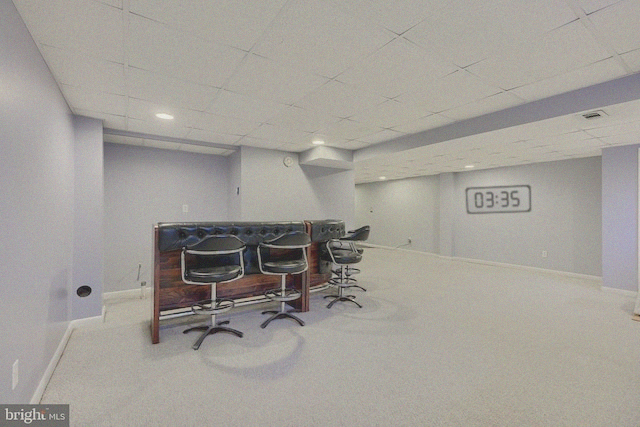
3:35
